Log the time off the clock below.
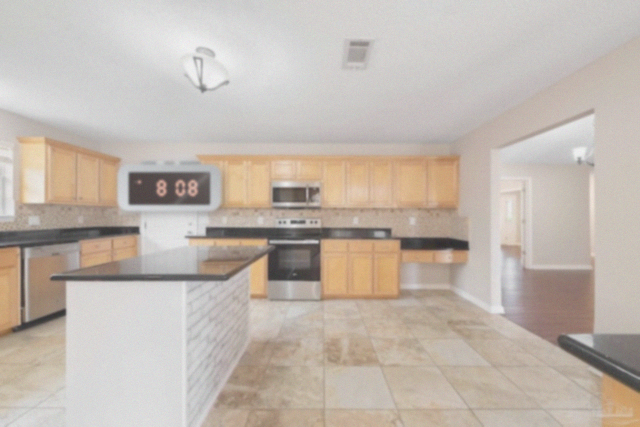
8:08
